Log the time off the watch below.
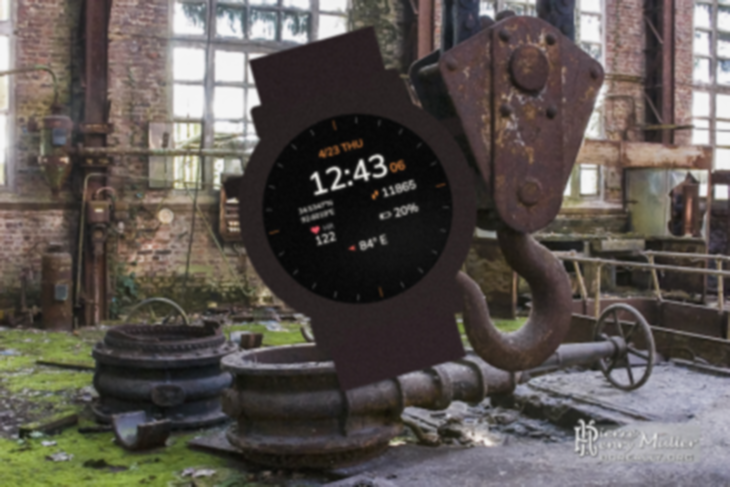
12:43
